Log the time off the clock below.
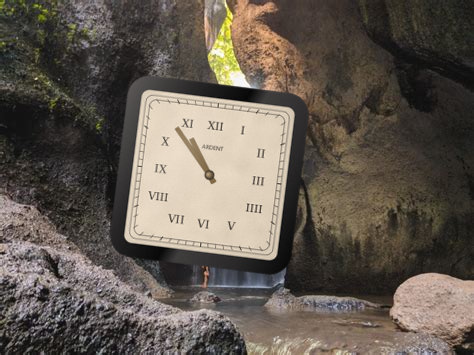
10:53
